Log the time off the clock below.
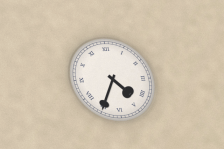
4:35
